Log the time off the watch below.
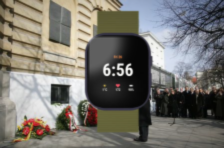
6:56
